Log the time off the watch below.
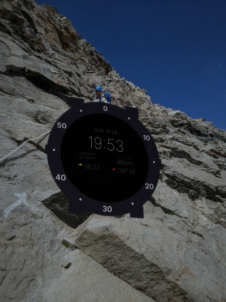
19:53
